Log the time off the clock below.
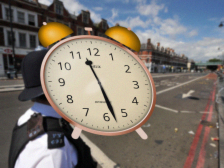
11:28
